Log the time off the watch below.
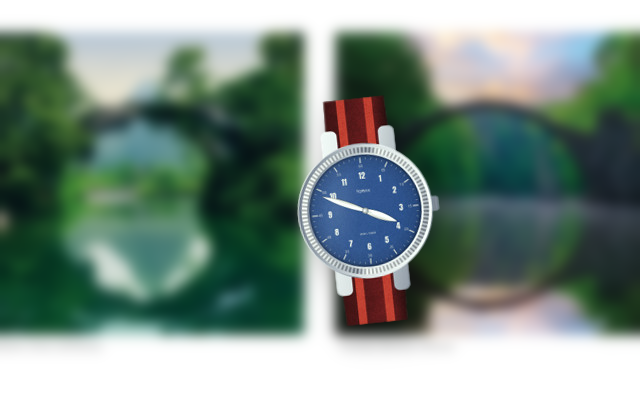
3:49
